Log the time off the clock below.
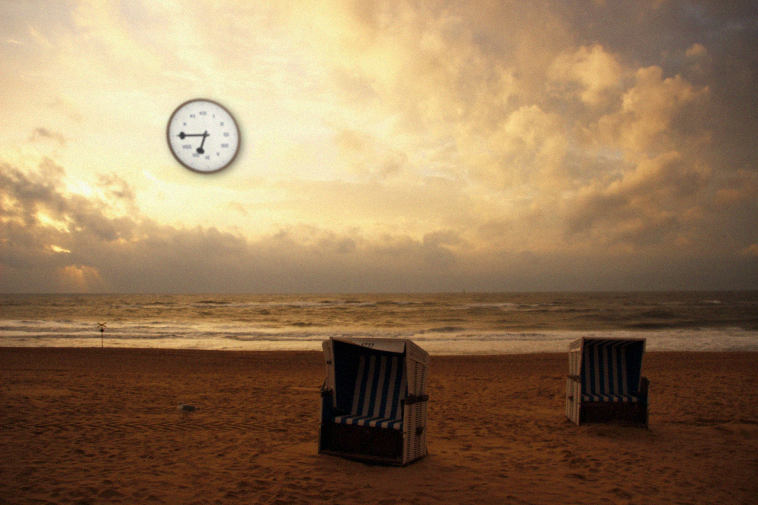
6:45
